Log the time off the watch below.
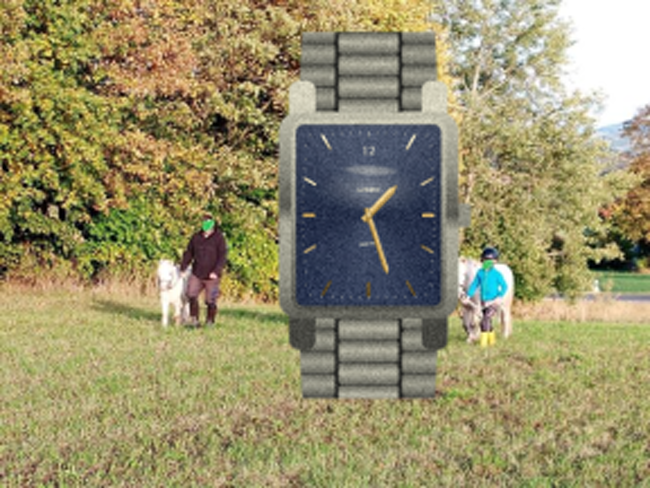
1:27
